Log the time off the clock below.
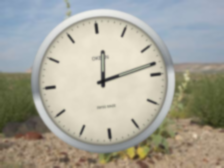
12:13
